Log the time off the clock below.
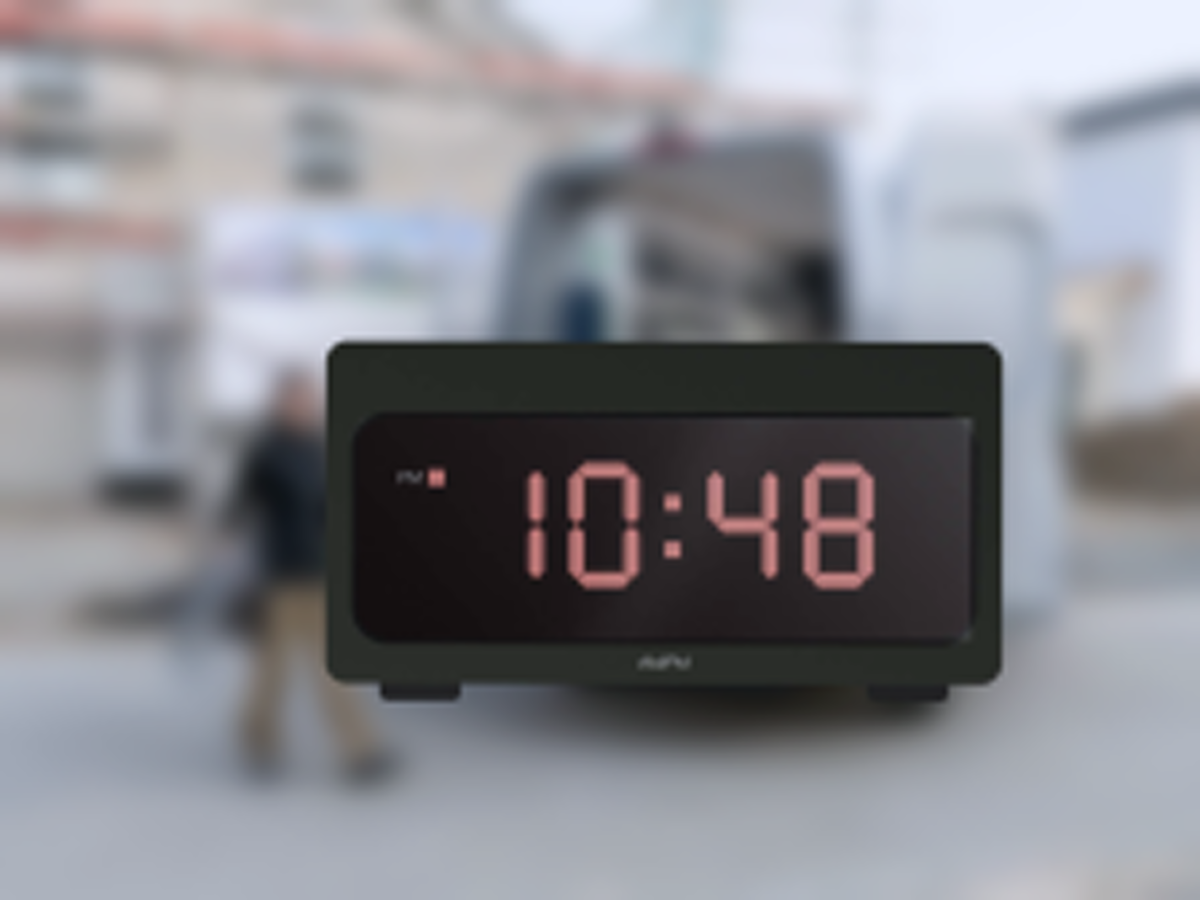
10:48
